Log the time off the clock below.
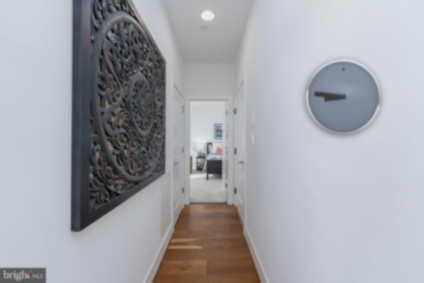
8:46
